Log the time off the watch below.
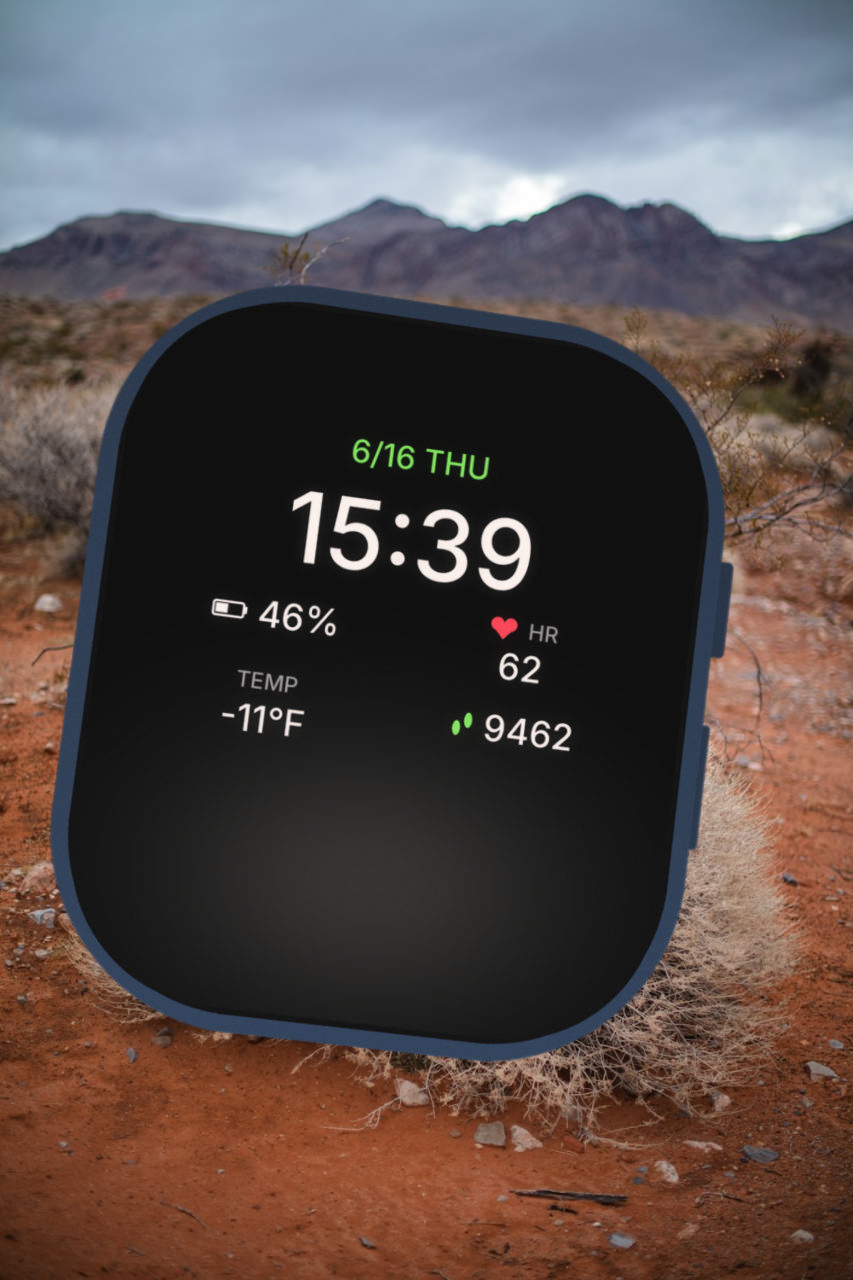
15:39
